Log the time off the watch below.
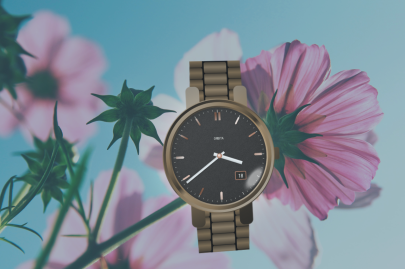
3:39
